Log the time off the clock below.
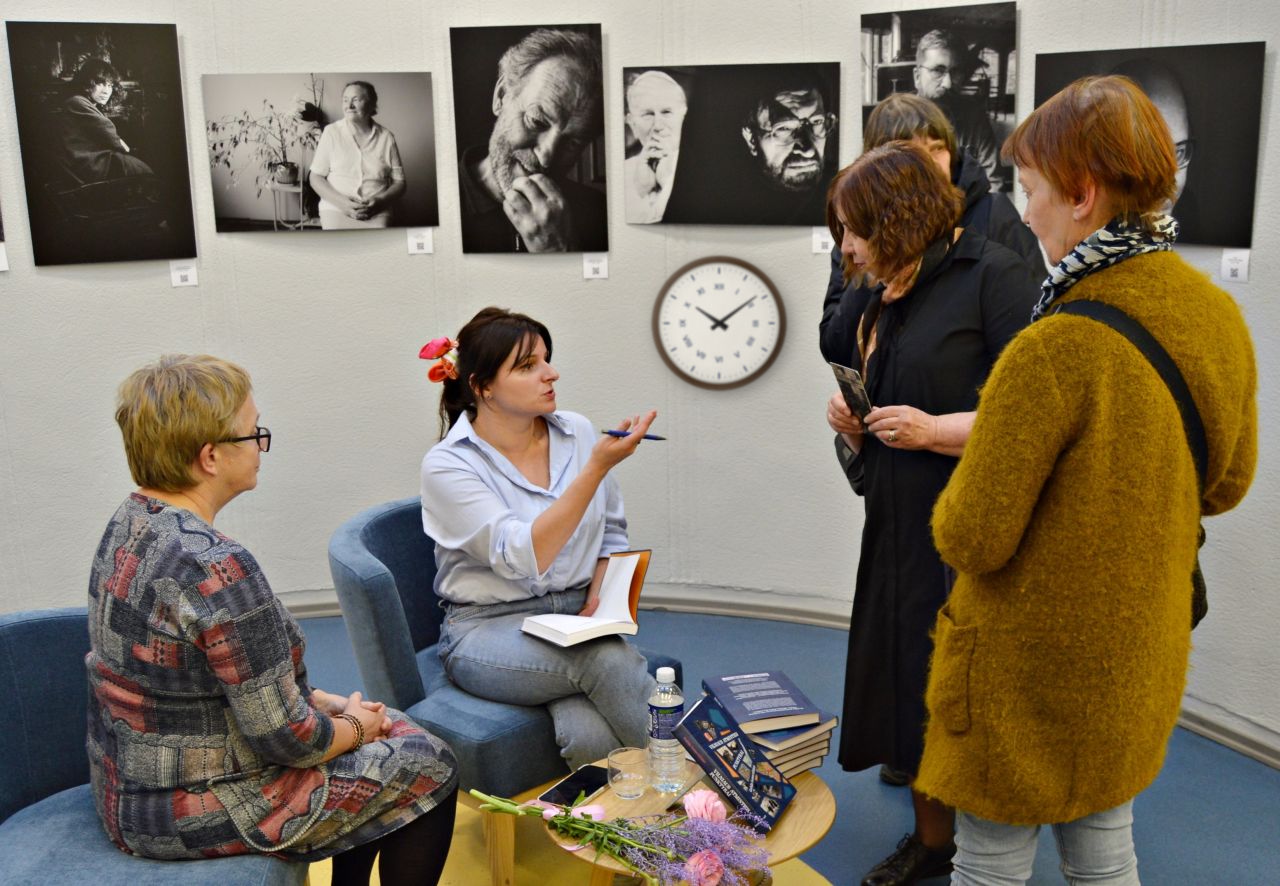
10:09
